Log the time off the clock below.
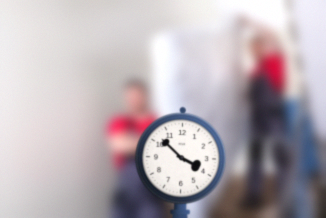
3:52
